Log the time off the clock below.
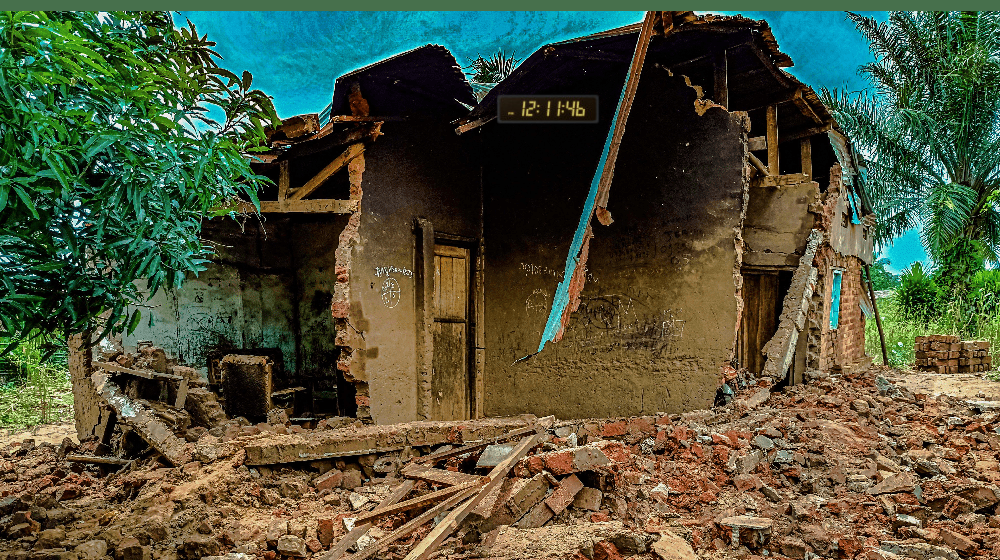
12:11:46
